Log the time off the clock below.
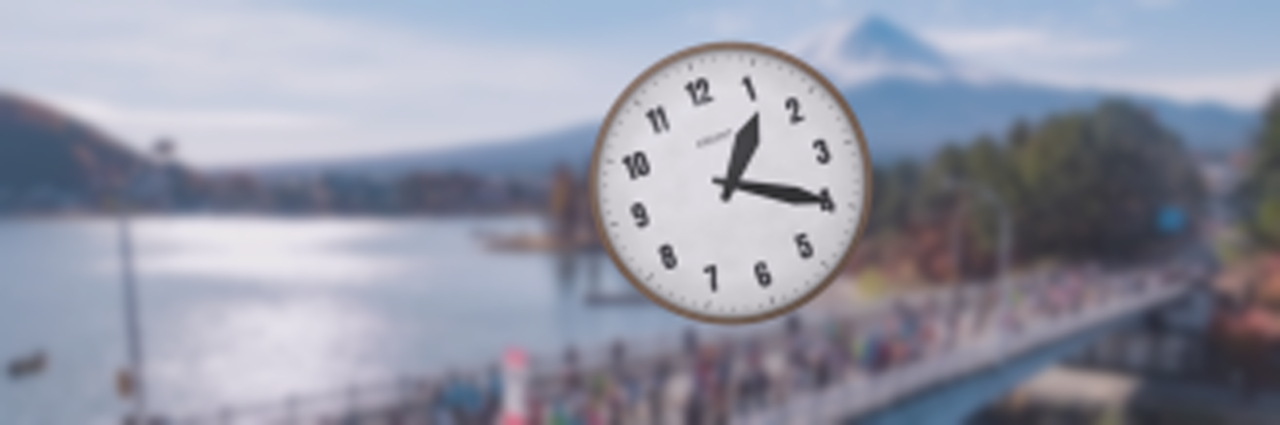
1:20
